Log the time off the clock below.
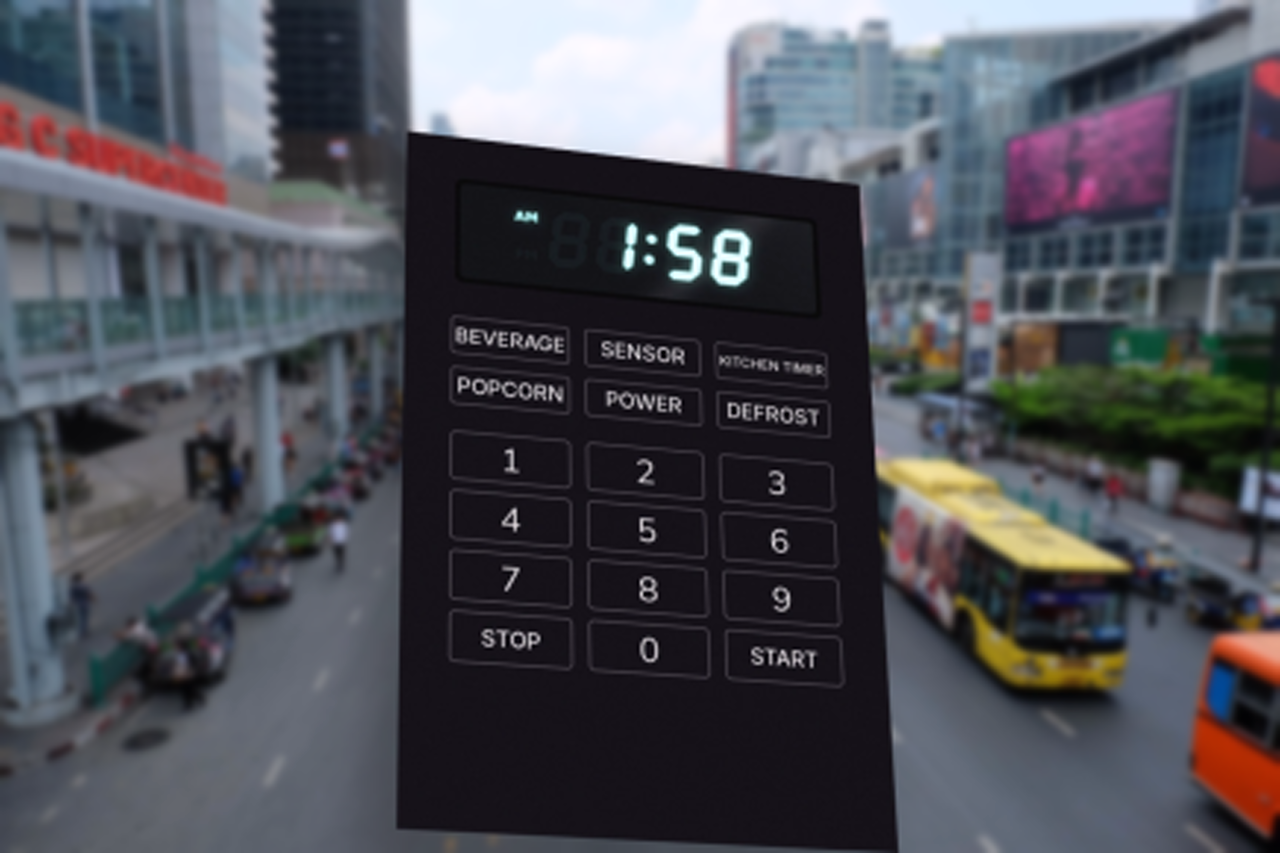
1:58
